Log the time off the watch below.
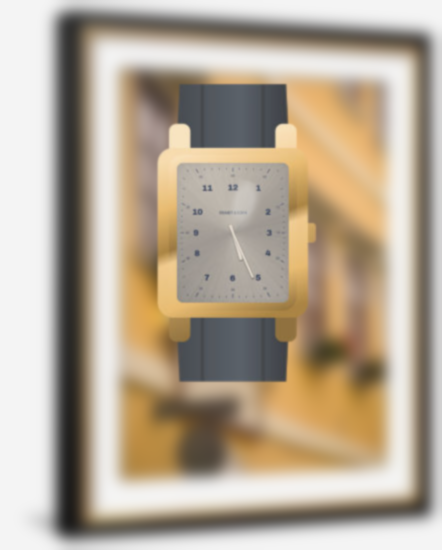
5:26
